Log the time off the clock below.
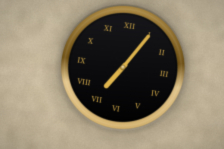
7:05
